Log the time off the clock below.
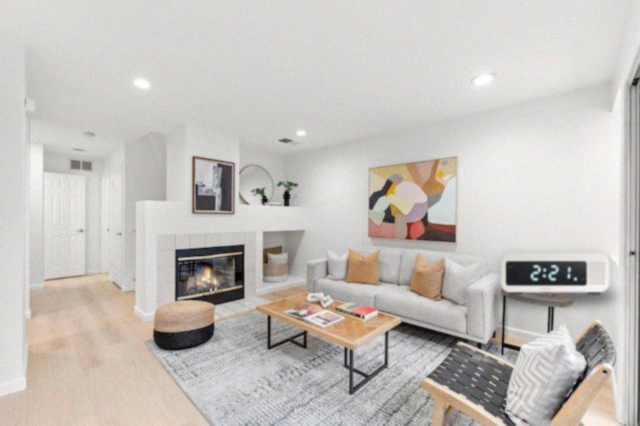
2:21
